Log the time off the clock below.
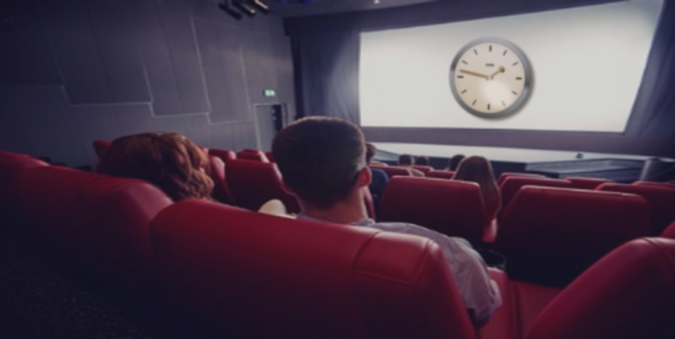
1:47
